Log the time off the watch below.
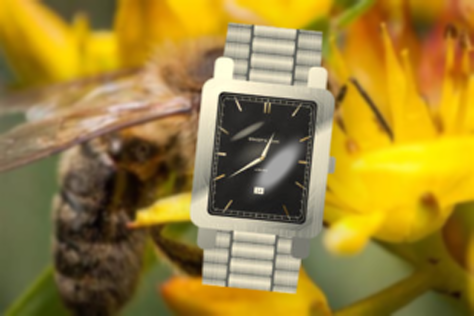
12:39
